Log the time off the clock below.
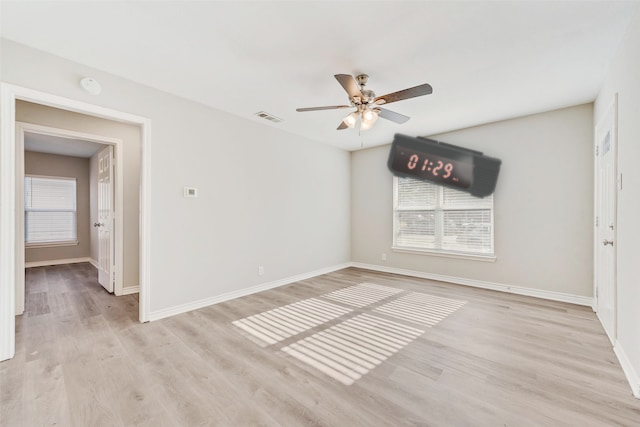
1:29
